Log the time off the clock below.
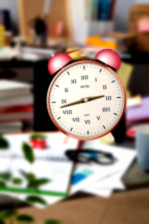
2:43
